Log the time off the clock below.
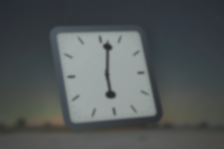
6:02
